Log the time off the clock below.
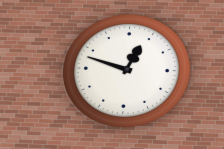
12:48
